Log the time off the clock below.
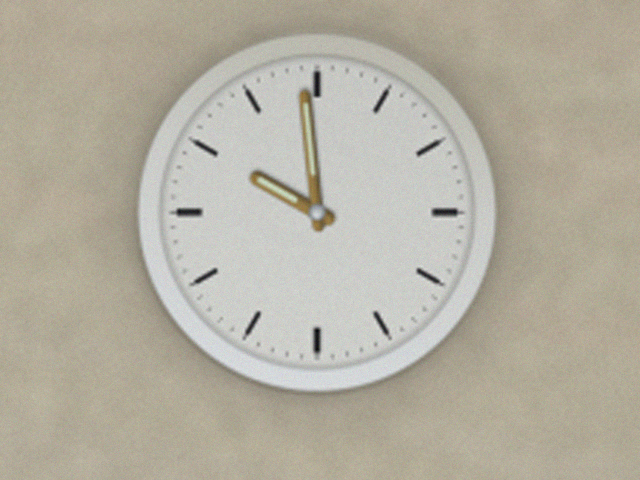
9:59
